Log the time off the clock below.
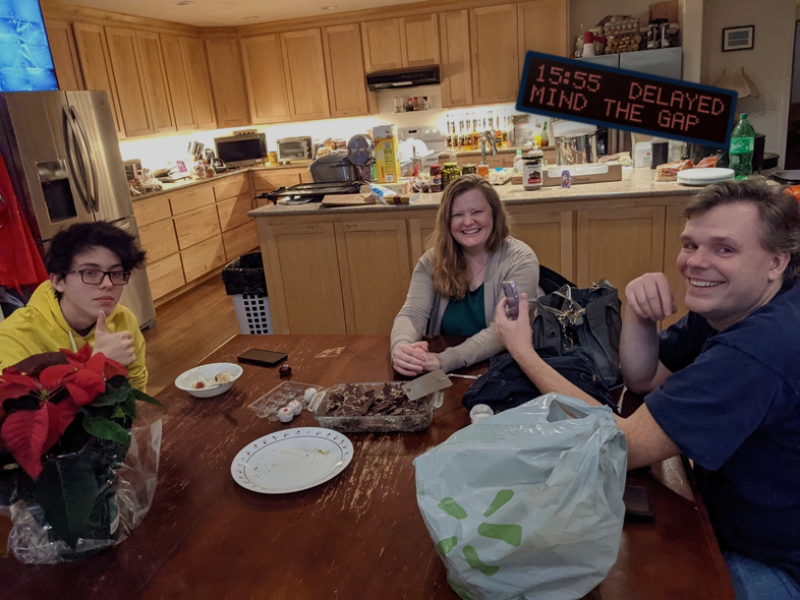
15:55
